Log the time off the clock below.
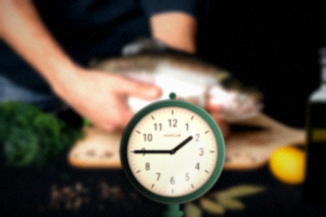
1:45
